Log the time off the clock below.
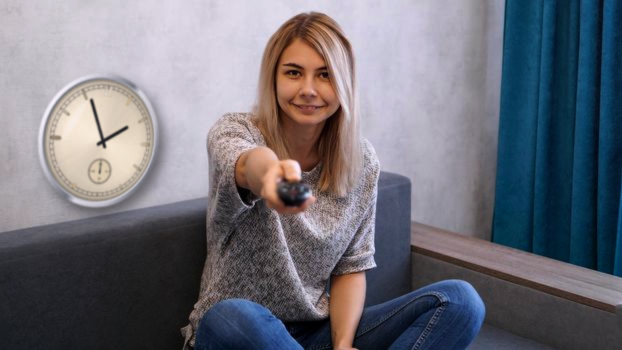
1:56
